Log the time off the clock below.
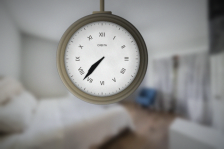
7:37
